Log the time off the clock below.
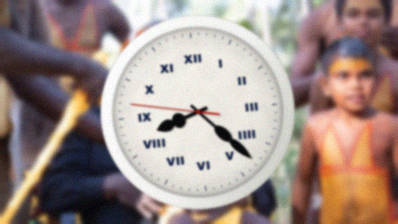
8:22:47
